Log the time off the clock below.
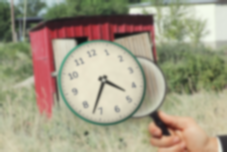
4:37
